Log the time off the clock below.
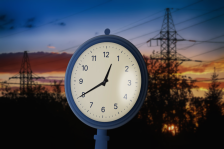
12:40
